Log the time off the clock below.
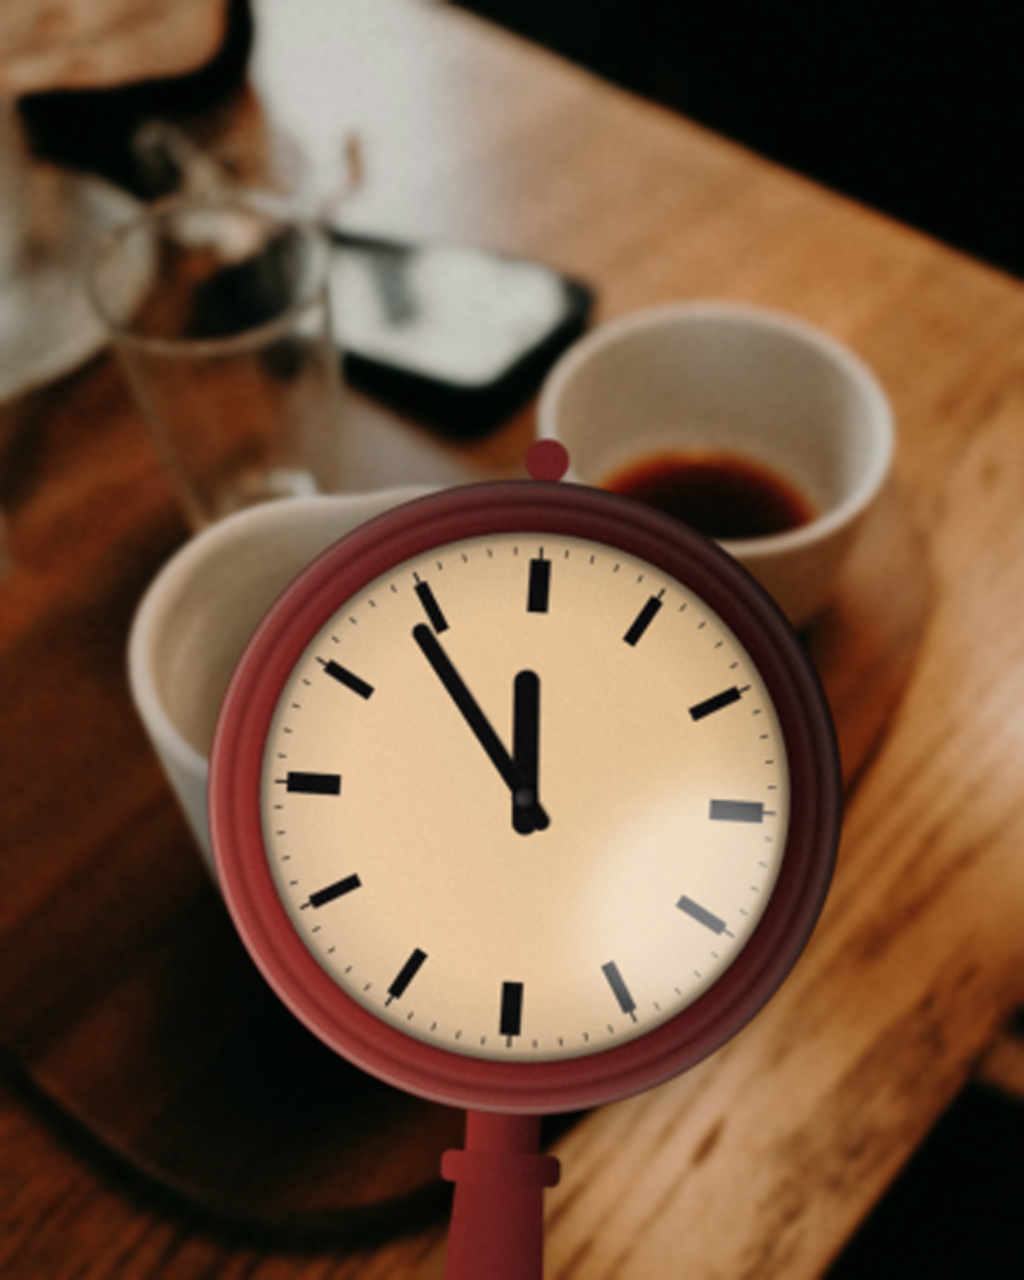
11:54
